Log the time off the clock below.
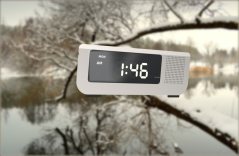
1:46
